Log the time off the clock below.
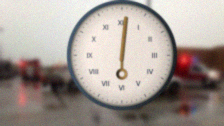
6:01
